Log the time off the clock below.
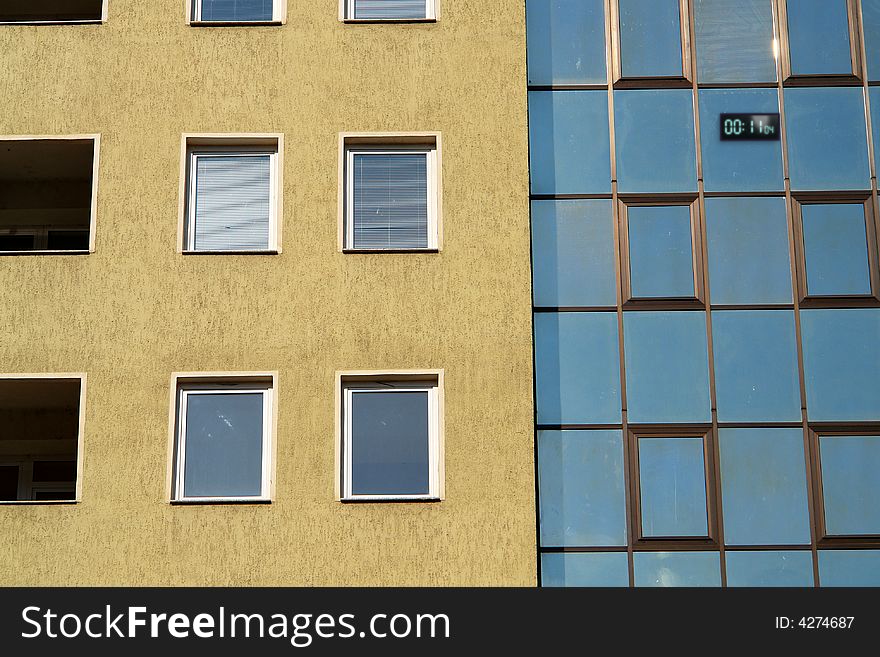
0:11
